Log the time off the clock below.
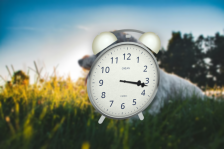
3:17
